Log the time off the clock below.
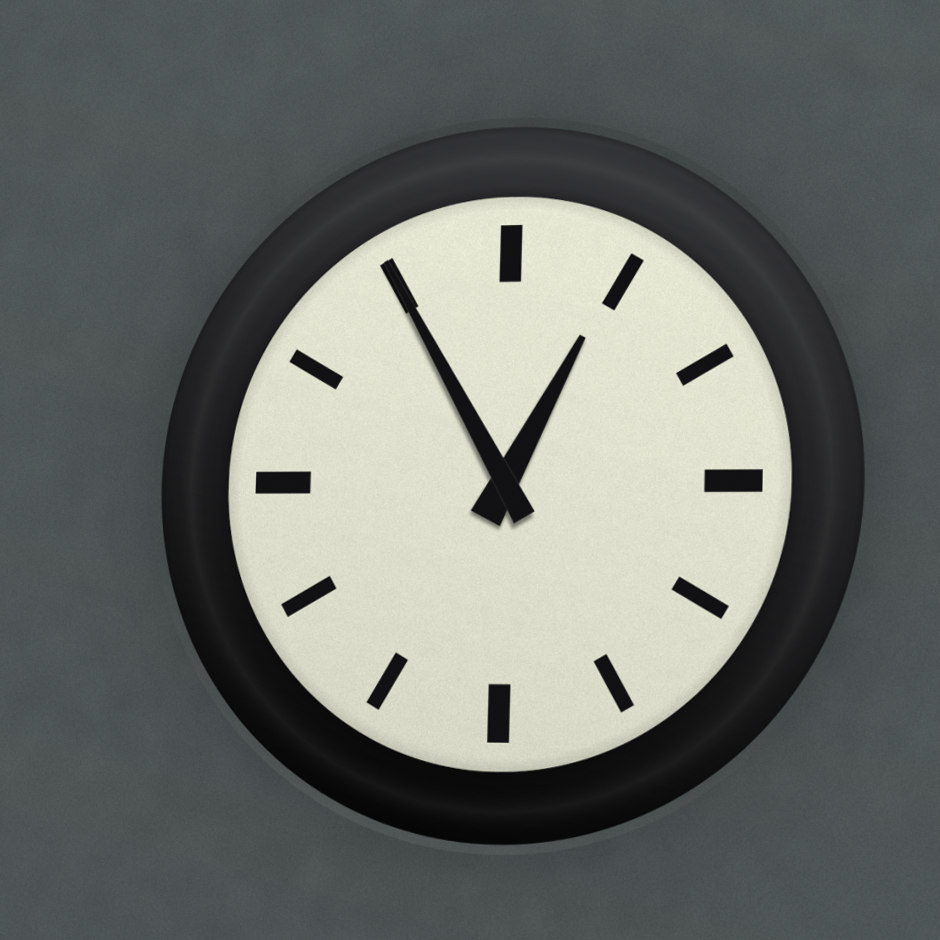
12:55
